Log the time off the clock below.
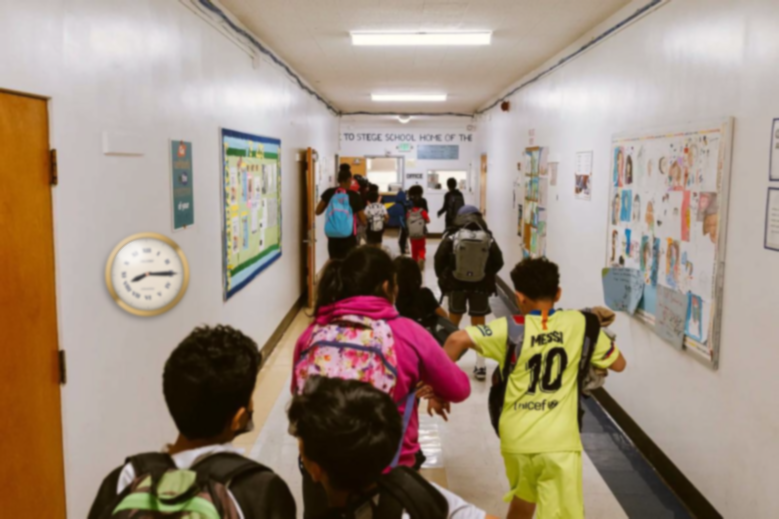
8:15
